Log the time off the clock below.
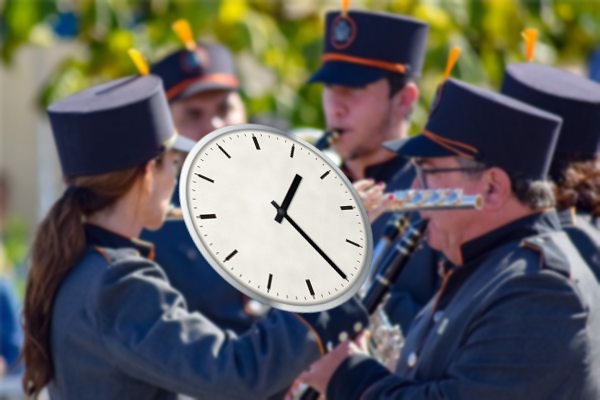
1:25
